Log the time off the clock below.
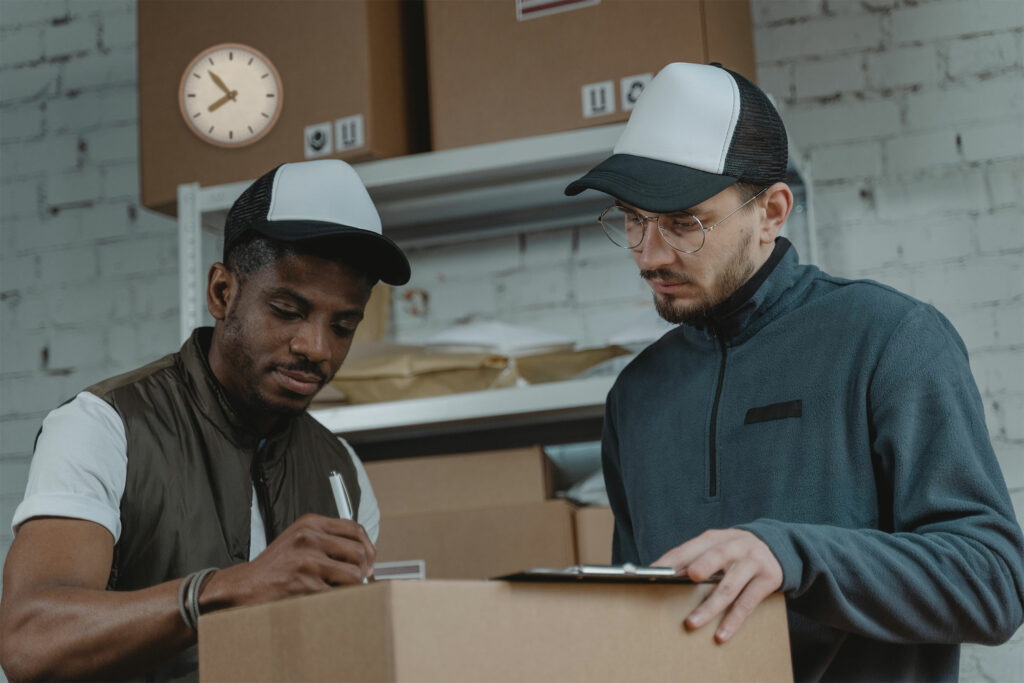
7:53
